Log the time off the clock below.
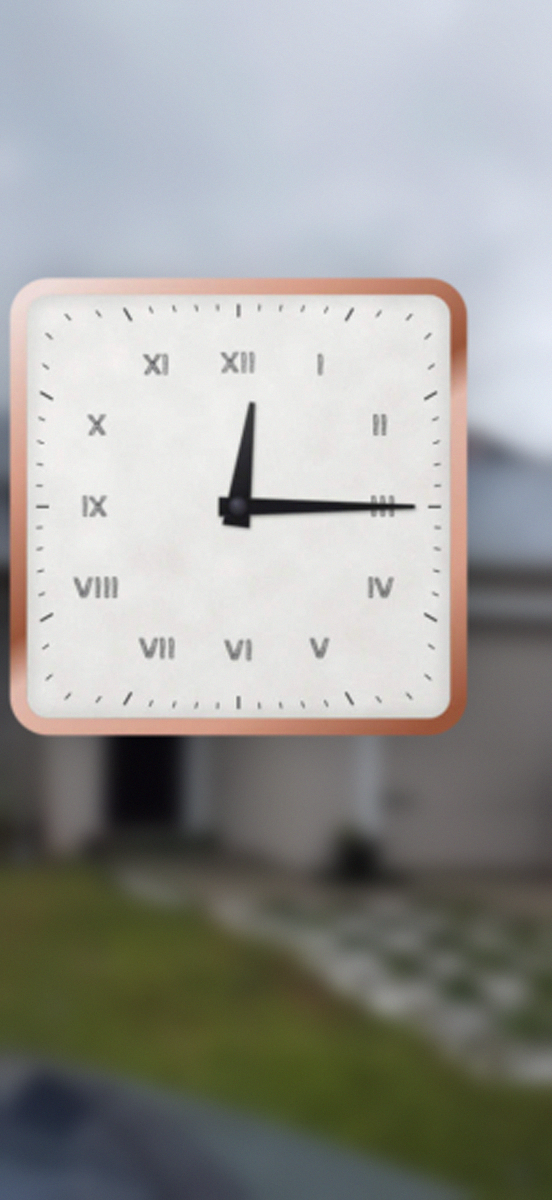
12:15
